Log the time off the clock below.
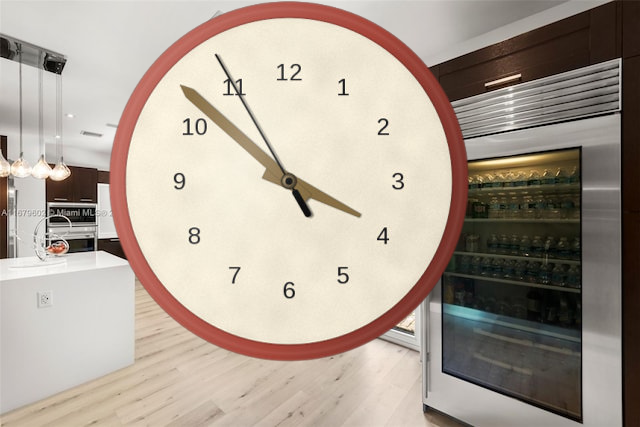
3:51:55
